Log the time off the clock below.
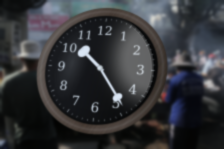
10:24
